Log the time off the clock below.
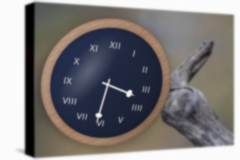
3:31
